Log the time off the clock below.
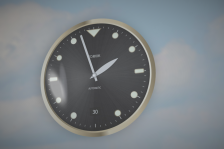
1:57
